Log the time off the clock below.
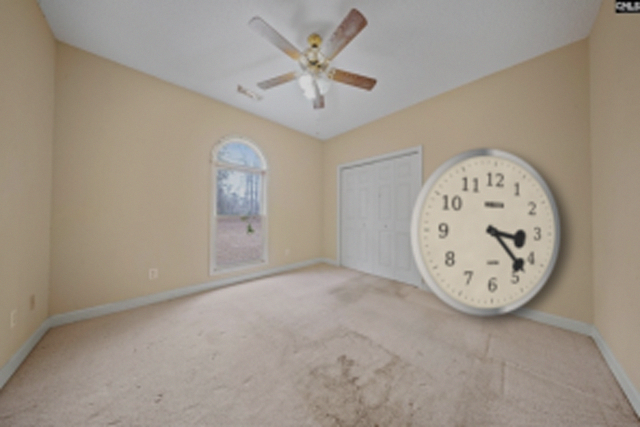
3:23
